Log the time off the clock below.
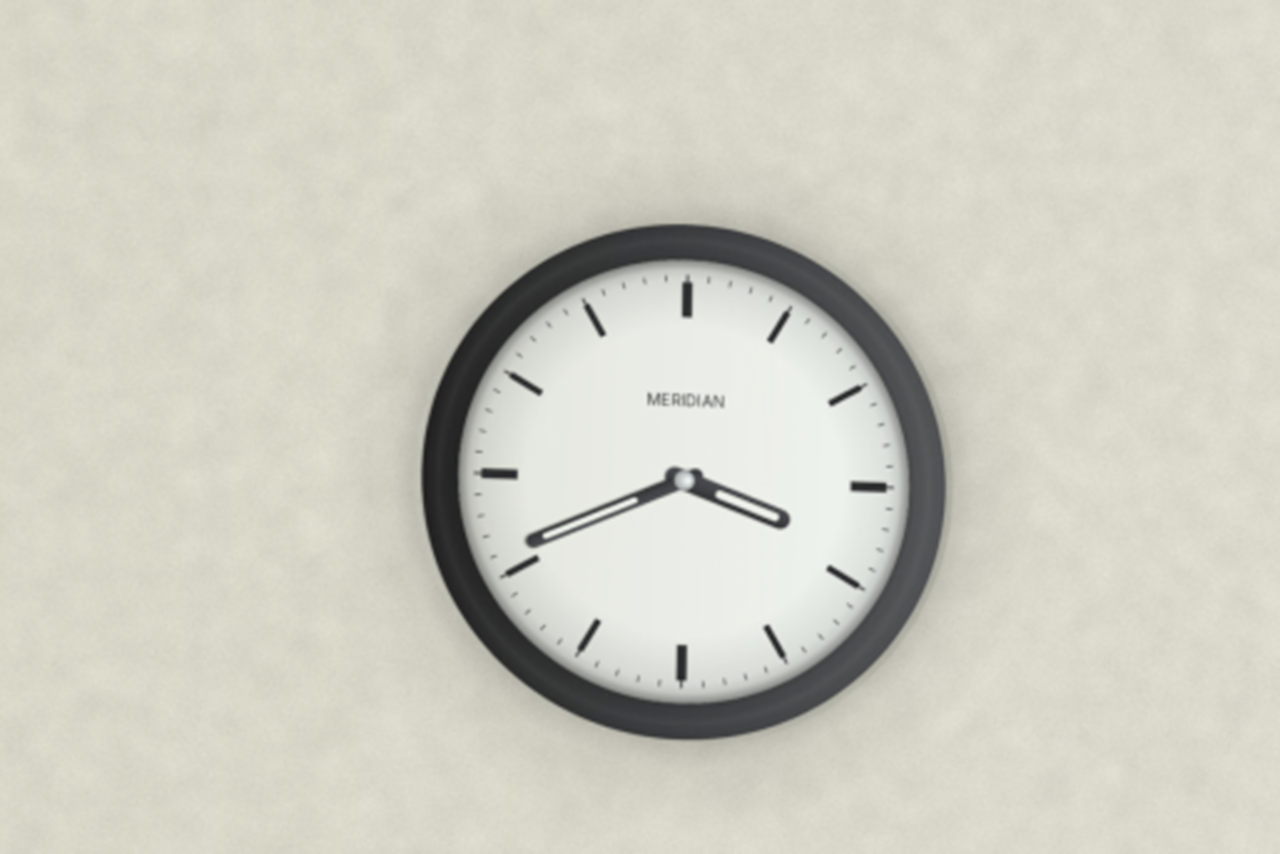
3:41
